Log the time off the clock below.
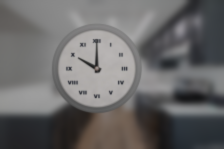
10:00
